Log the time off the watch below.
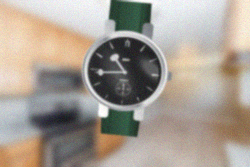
10:44
